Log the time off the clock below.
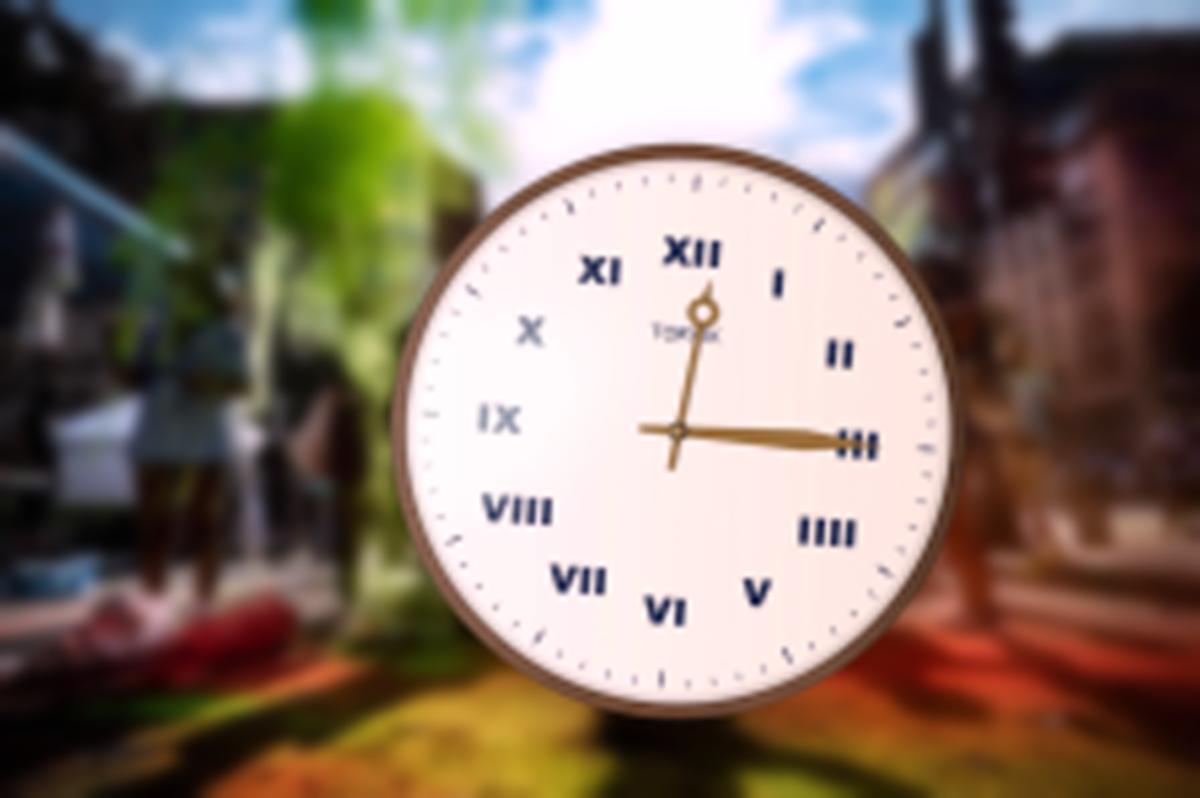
12:15
